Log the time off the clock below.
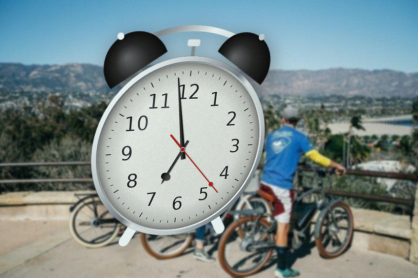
6:58:23
